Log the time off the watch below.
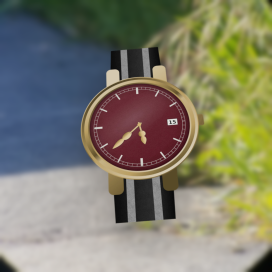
5:38
